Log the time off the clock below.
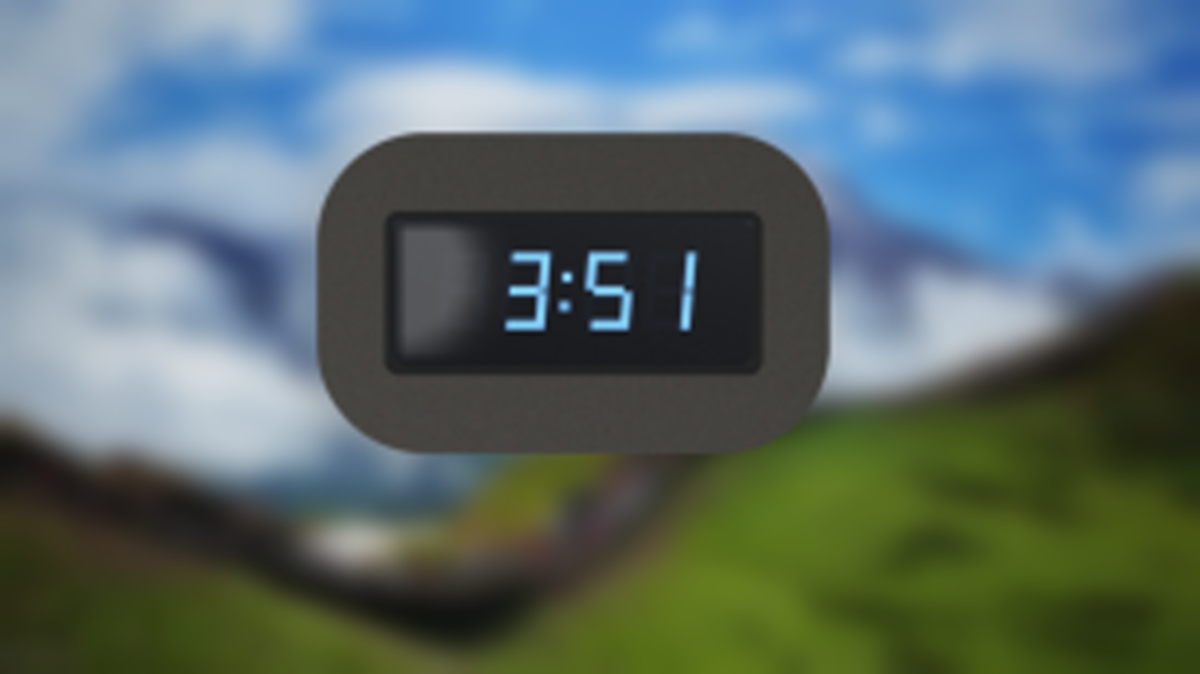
3:51
